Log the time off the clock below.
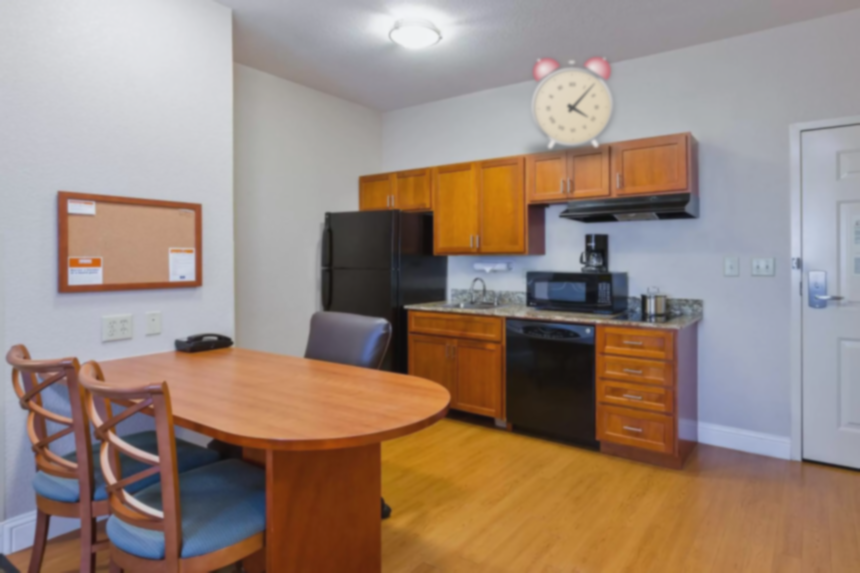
4:07
